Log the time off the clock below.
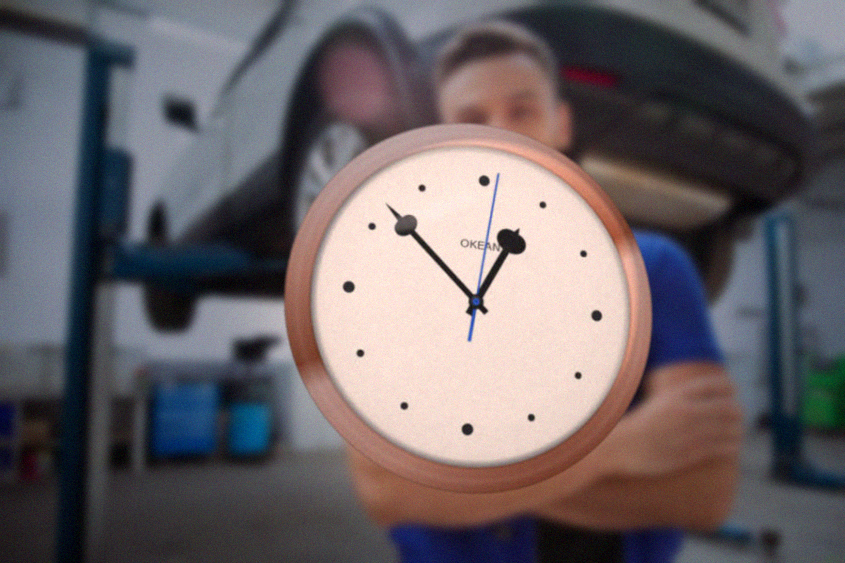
12:52:01
